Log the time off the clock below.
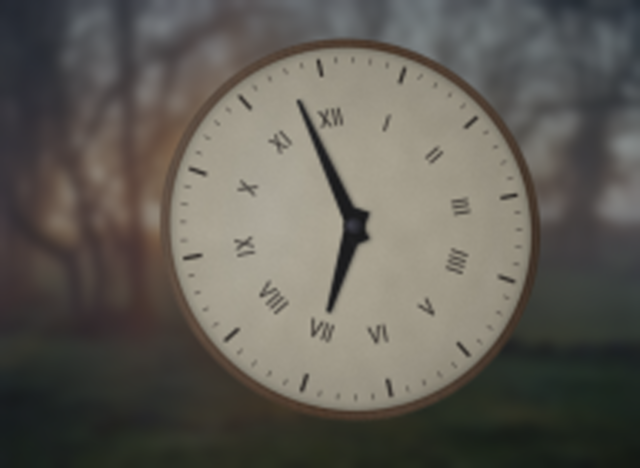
6:58
